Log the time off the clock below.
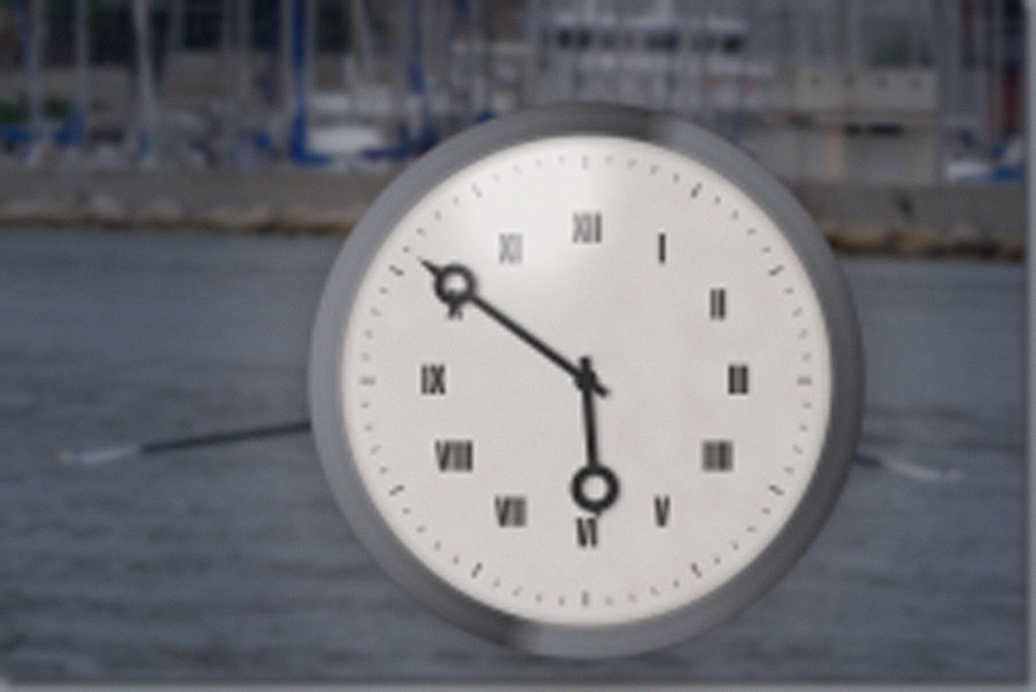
5:51
